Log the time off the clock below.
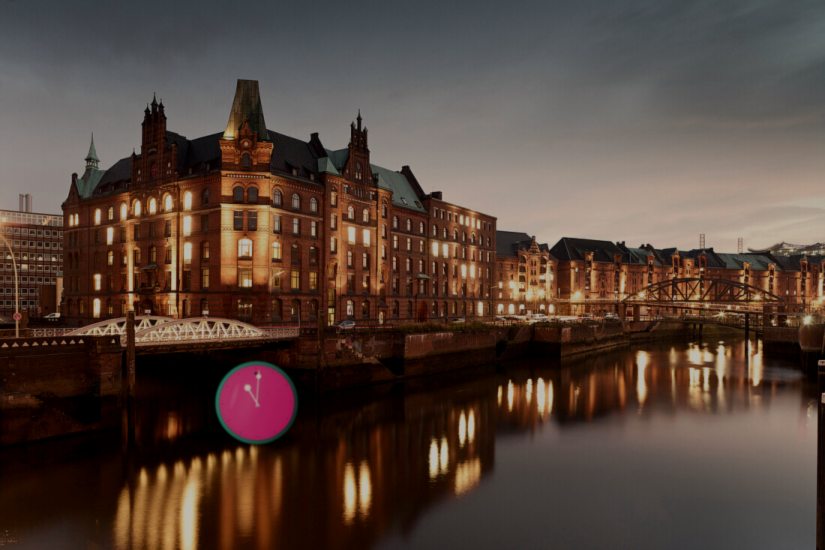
11:01
